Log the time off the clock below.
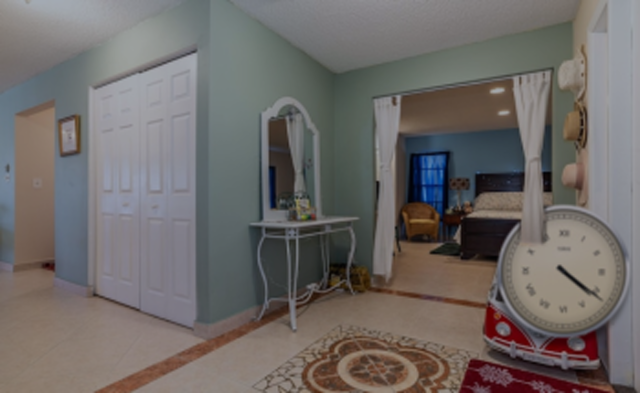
4:21
